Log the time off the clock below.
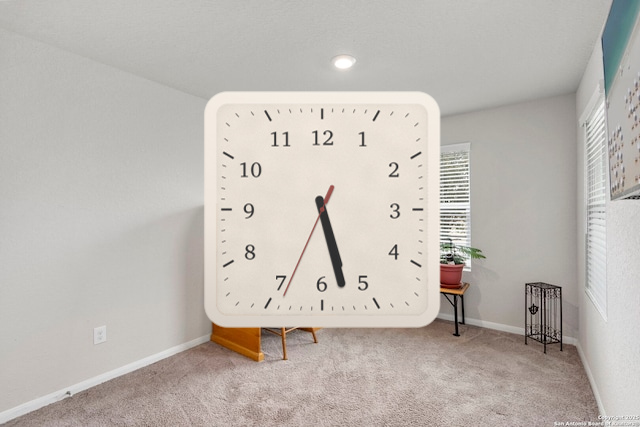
5:27:34
